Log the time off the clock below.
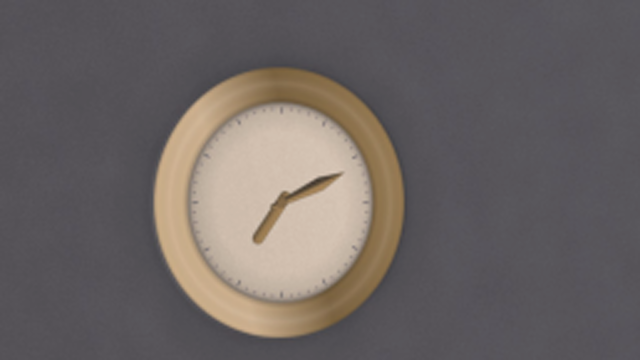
7:11
